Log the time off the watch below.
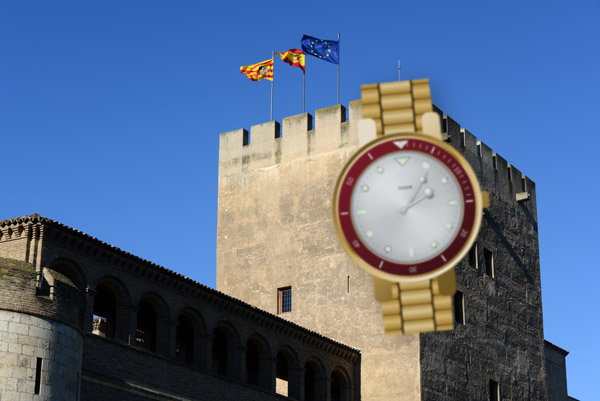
2:06
